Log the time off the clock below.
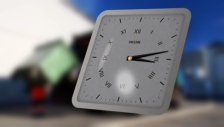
3:13
